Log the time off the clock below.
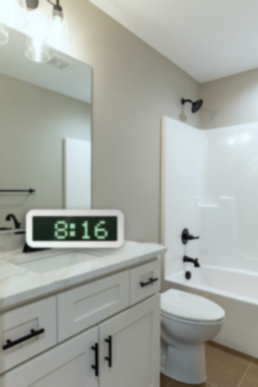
8:16
